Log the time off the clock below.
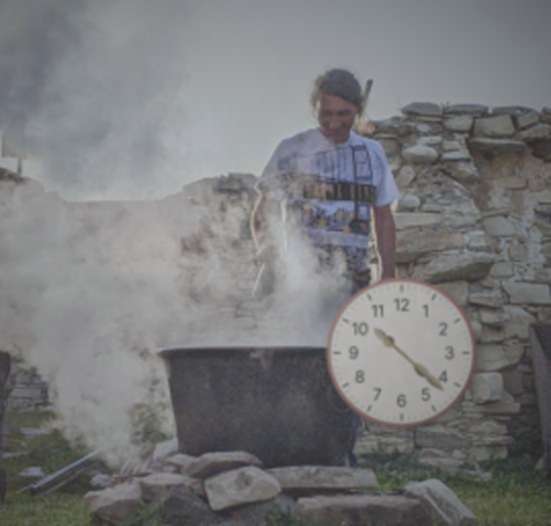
10:22
